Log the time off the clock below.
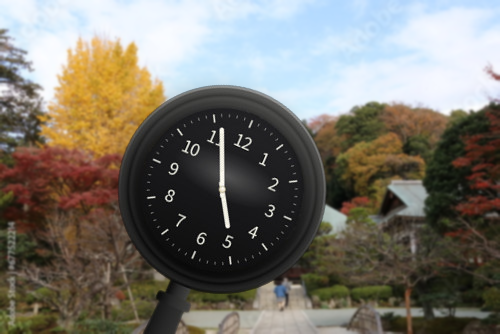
4:56
